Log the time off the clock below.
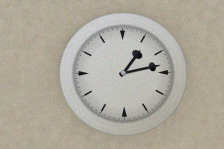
1:13
